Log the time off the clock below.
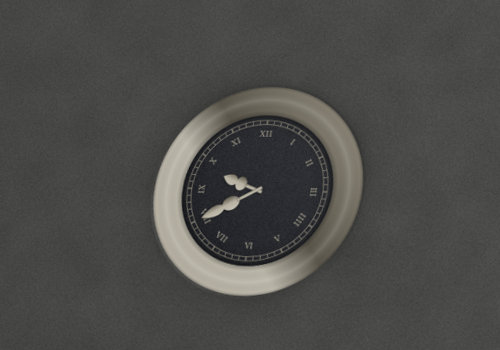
9:40
